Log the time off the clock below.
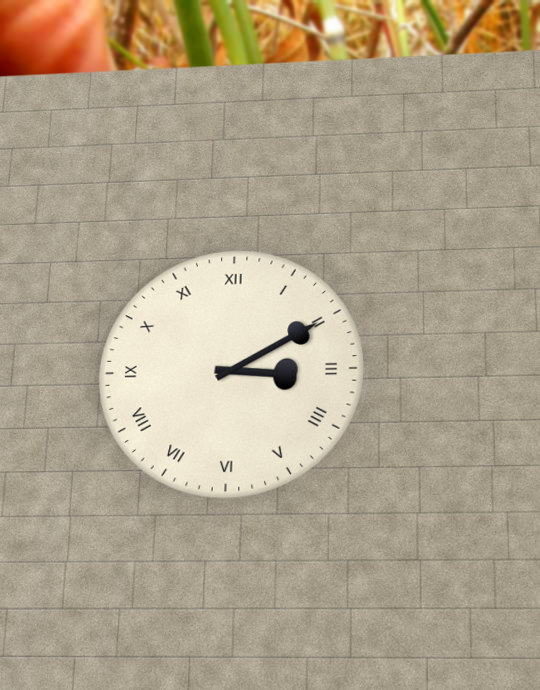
3:10
